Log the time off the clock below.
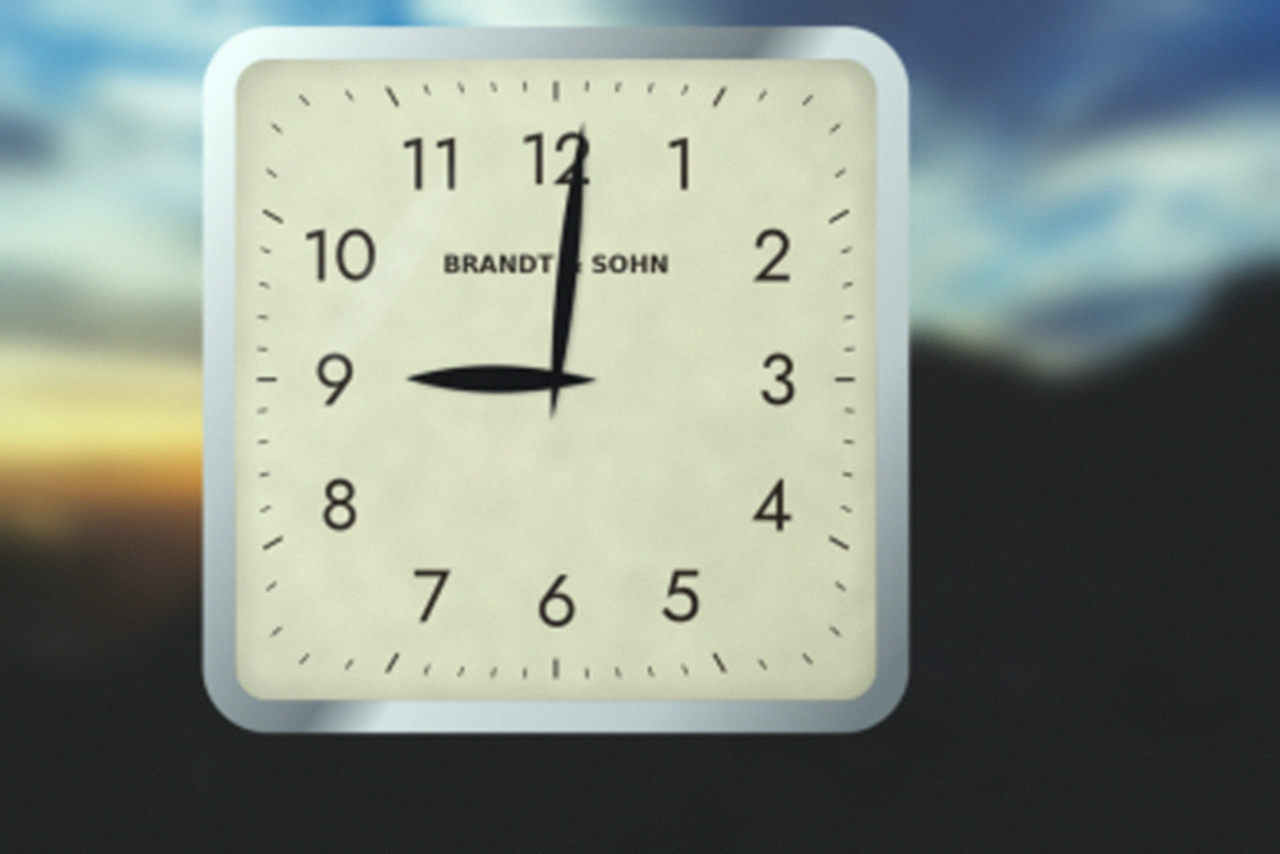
9:01
